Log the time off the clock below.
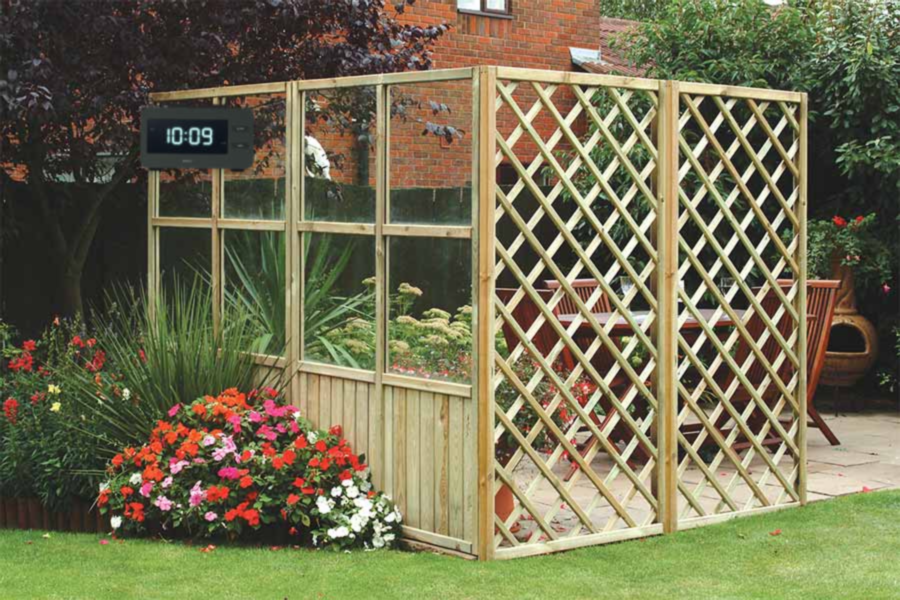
10:09
